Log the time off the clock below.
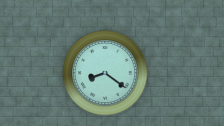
8:21
